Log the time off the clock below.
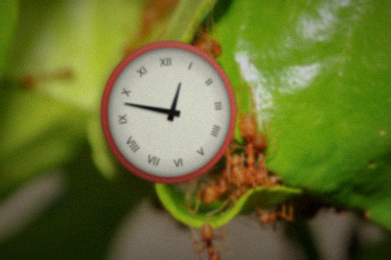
12:48
